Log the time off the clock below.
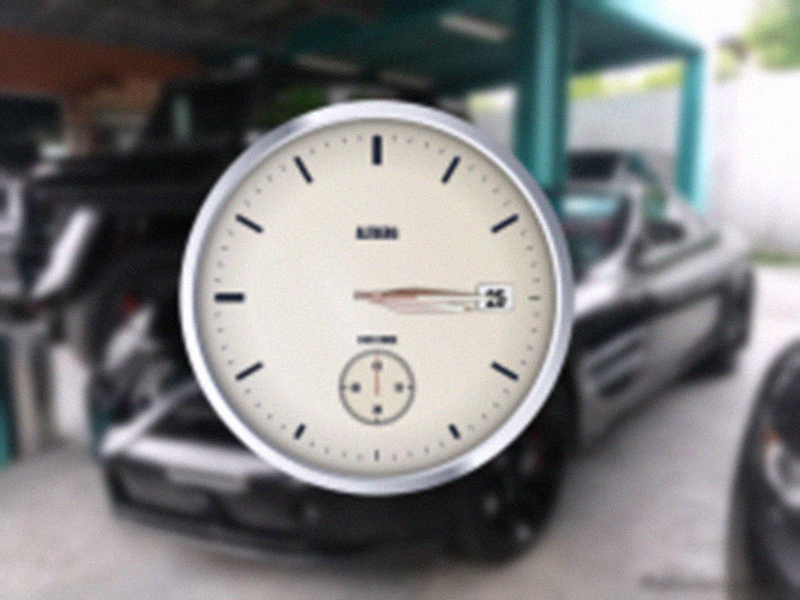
3:15
